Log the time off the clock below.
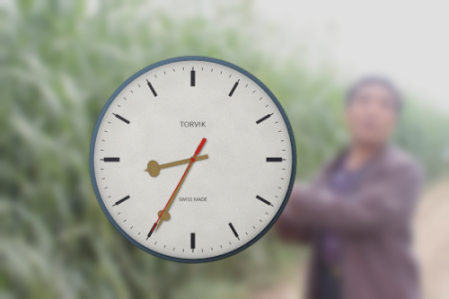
8:34:35
